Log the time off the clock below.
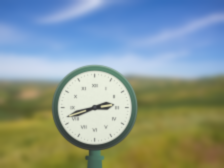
2:42
